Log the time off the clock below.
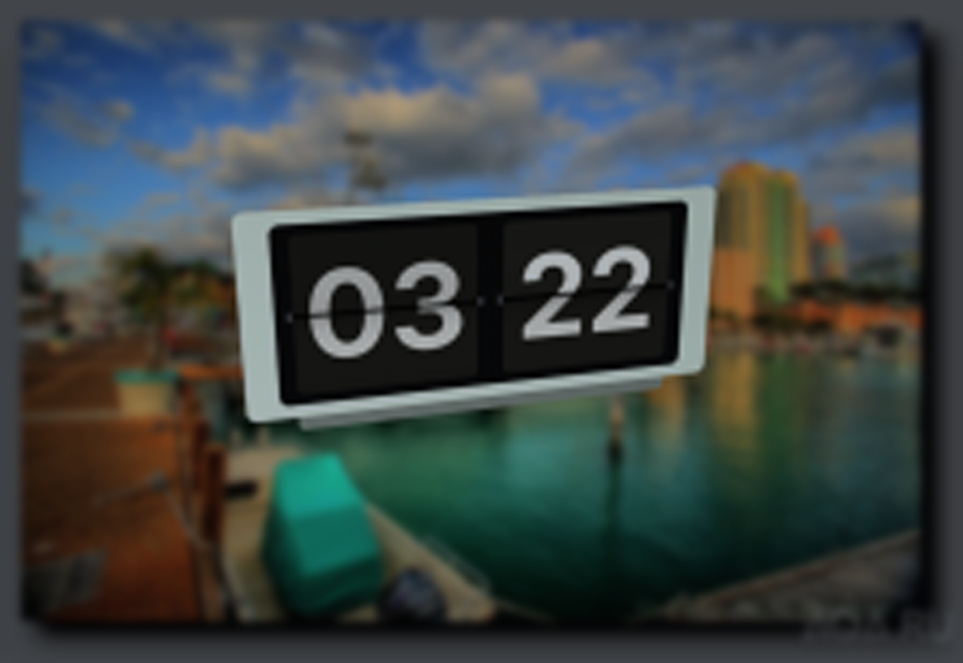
3:22
